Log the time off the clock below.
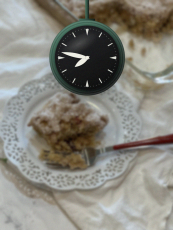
7:47
